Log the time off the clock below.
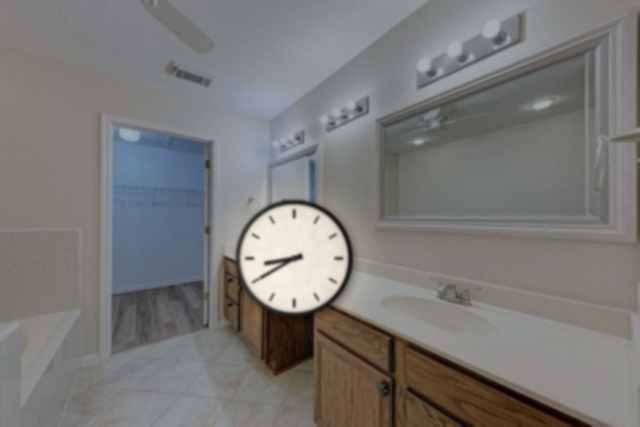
8:40
